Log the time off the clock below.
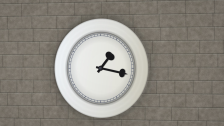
1:17
